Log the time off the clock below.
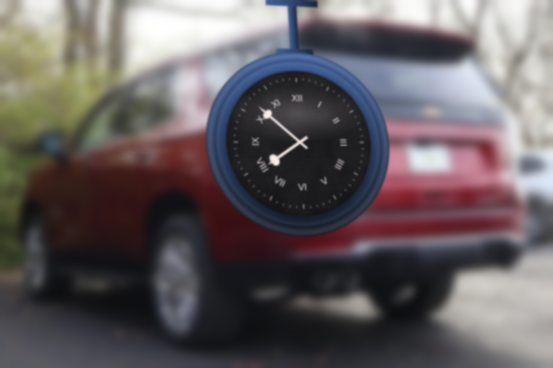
7:52
